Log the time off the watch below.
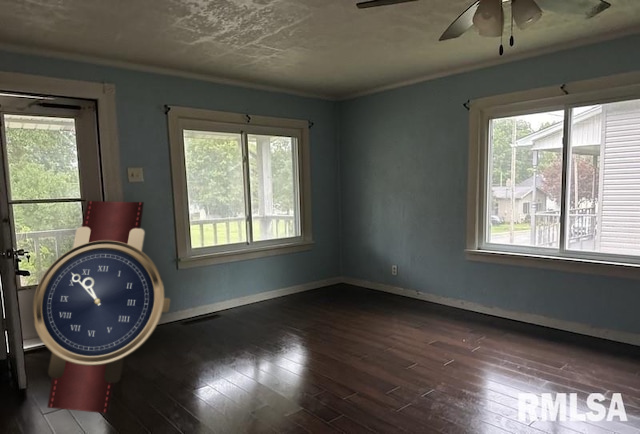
10:52
